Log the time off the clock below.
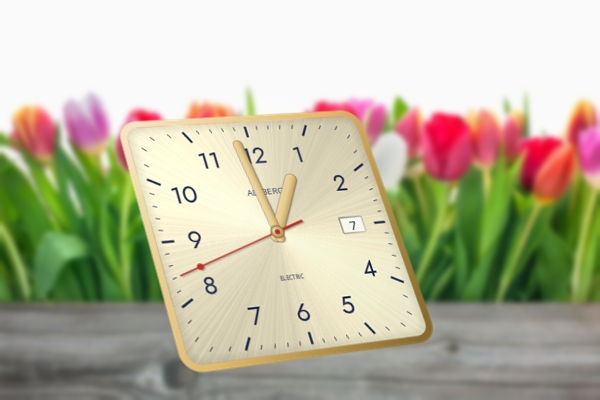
12:58:42
